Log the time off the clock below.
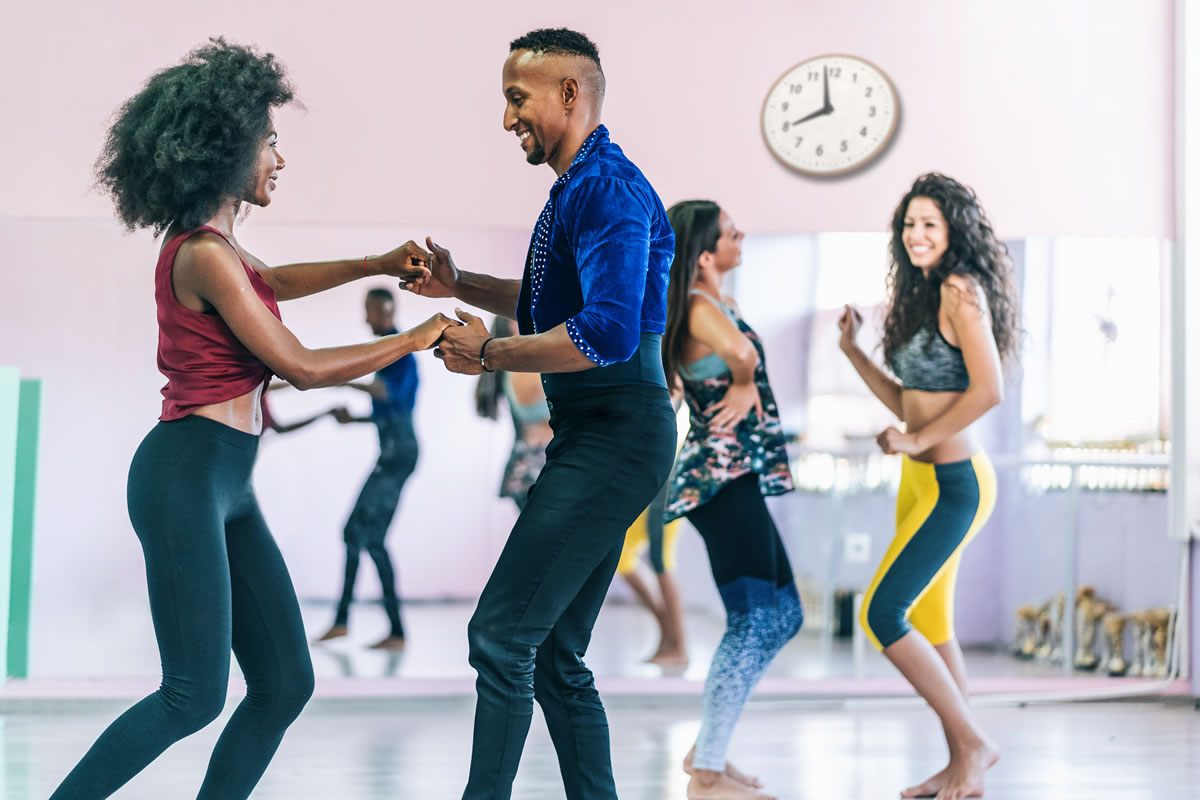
7:58
